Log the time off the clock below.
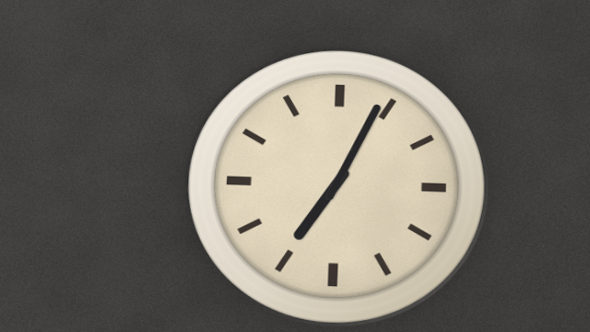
7:04
